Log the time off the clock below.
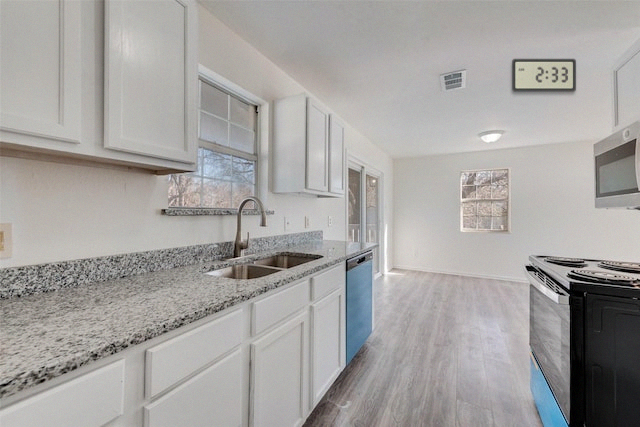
2:33
